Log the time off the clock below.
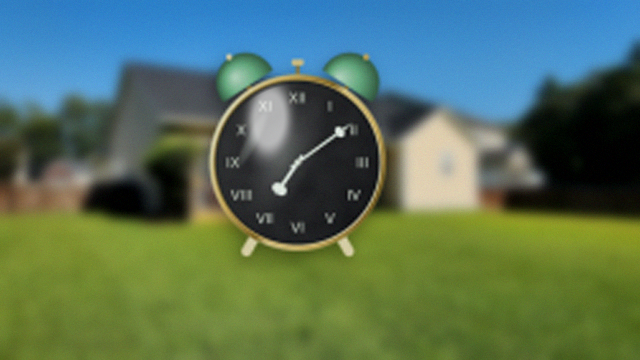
7:09
